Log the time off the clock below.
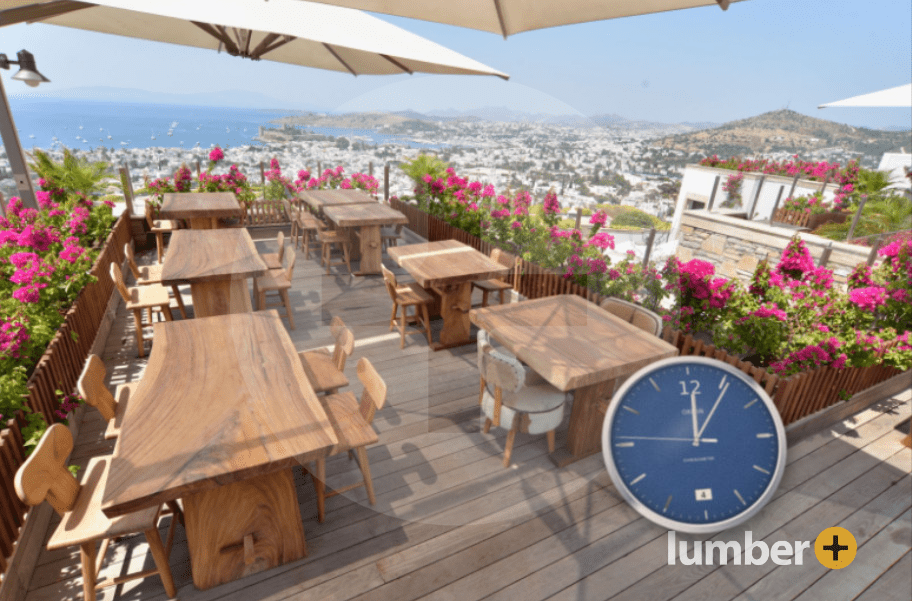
12:05:46
